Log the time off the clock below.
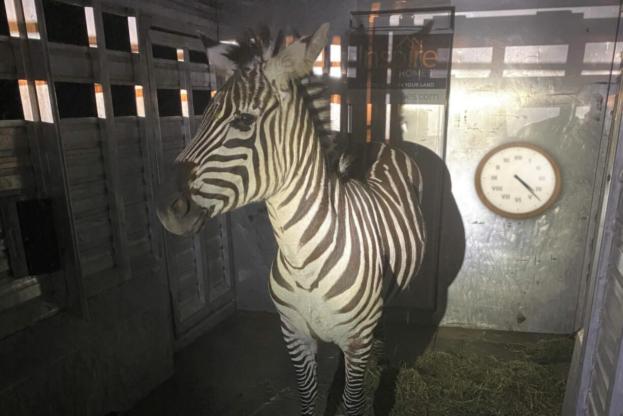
4:23
